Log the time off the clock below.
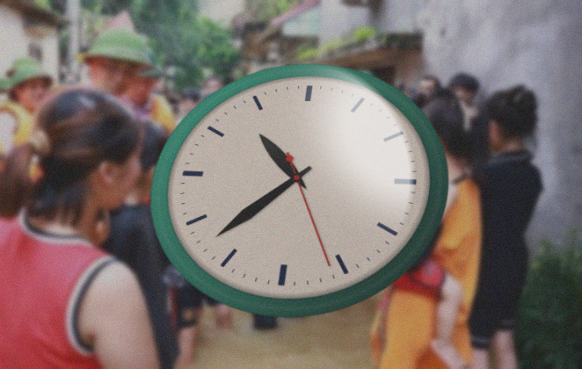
10:37:26
